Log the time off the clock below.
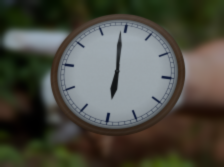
5:59
